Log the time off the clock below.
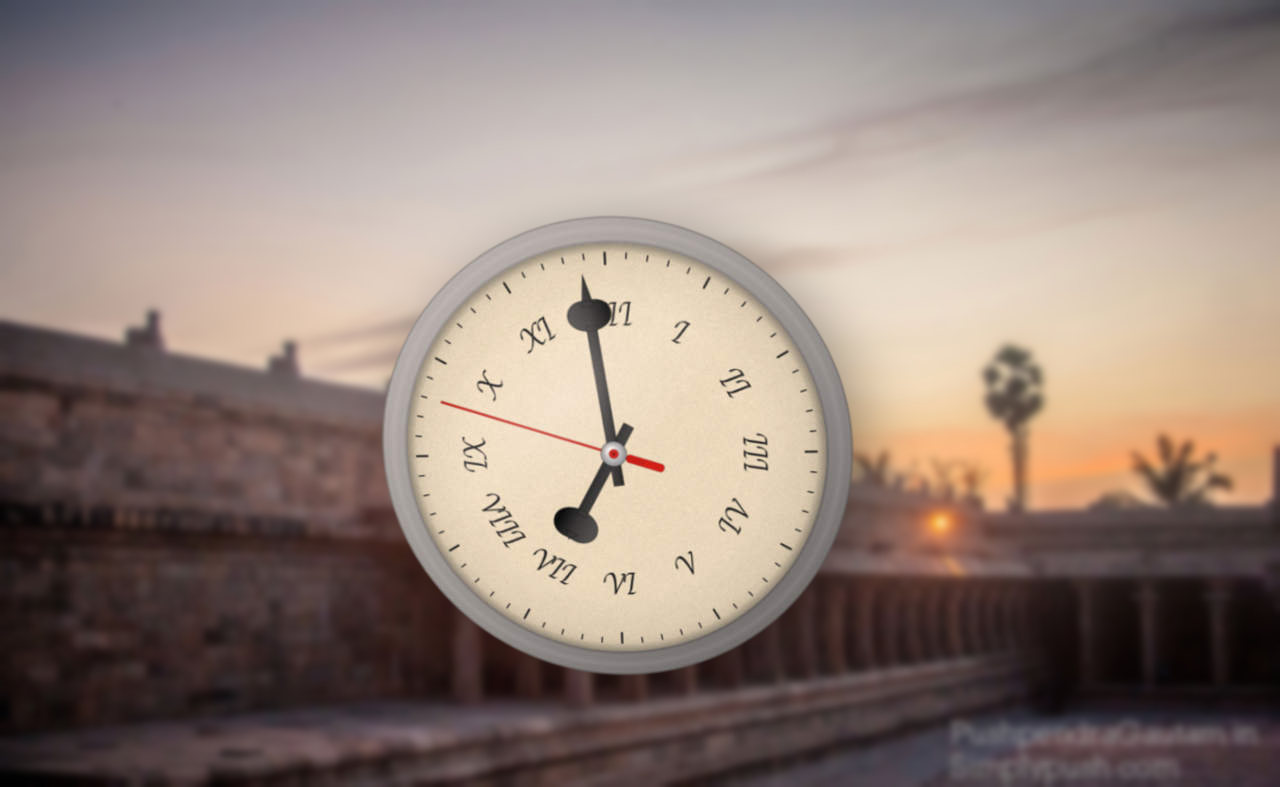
6:58:48
